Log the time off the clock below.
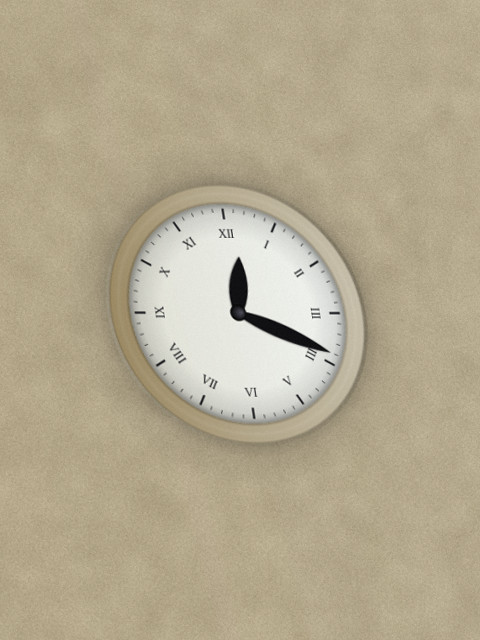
12:19
